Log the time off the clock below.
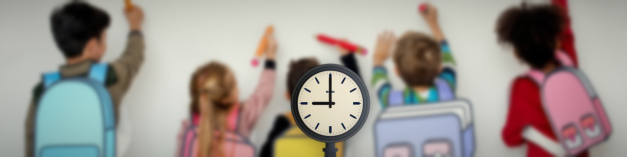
9:00
